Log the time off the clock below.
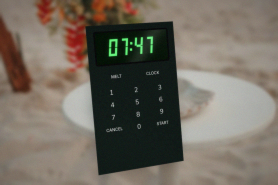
7:47
